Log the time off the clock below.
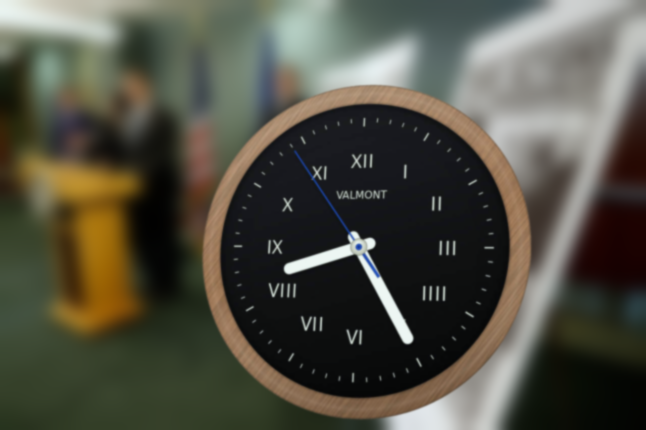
8:24:54
